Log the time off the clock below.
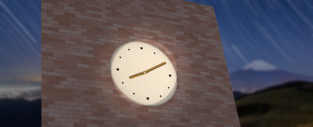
8:10
